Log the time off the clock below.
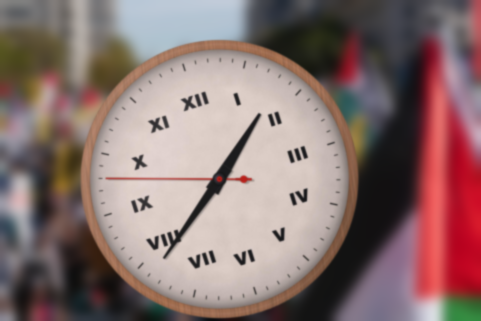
1:38:48
